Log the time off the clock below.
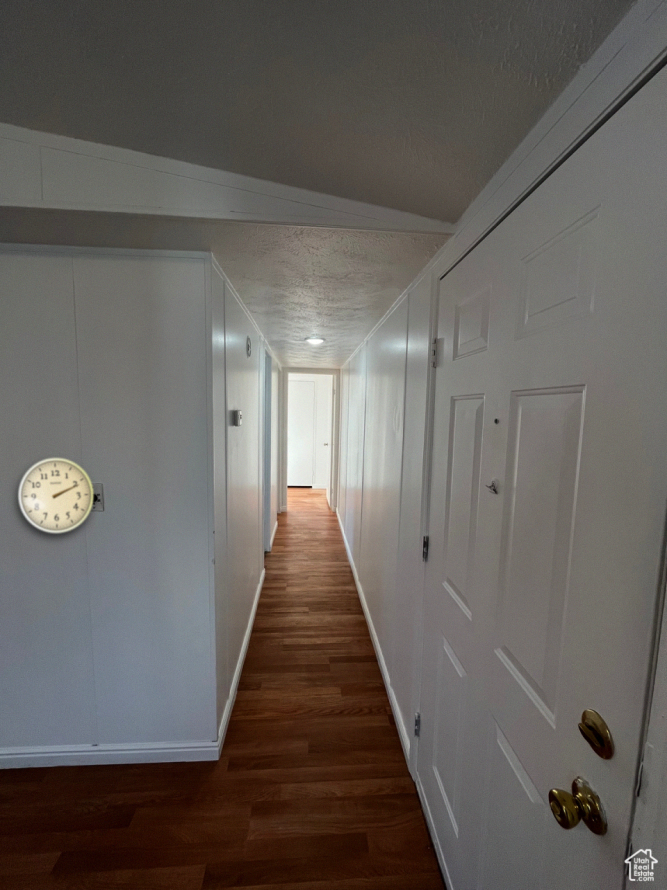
2:11
